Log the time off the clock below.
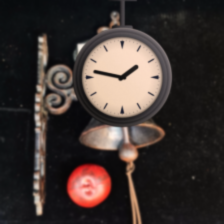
1:47
